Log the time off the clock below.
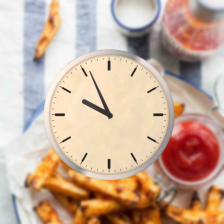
9:56
